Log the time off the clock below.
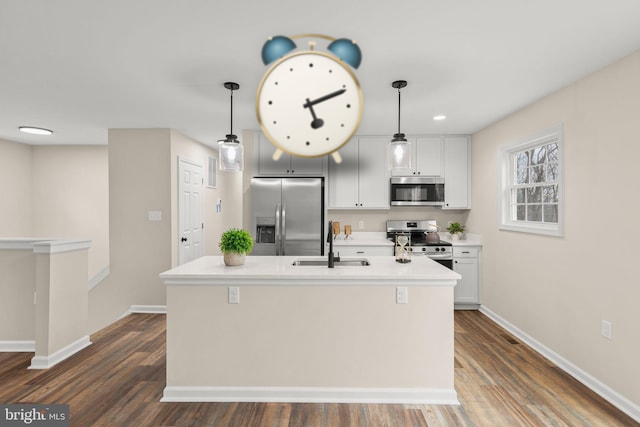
5:11
